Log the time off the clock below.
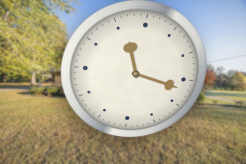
11:17
